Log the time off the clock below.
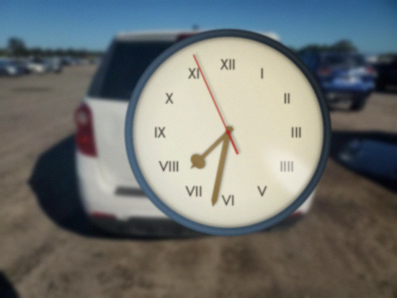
7:31:56
